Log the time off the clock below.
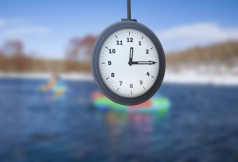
12:15
